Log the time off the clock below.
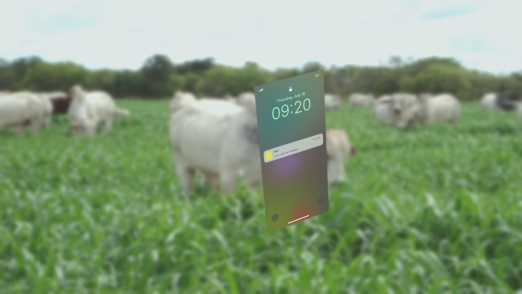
9:20
